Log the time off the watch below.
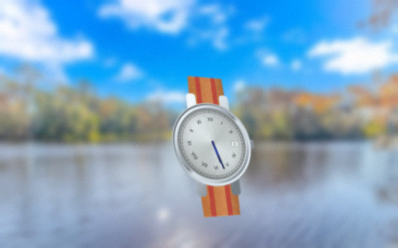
5:27
